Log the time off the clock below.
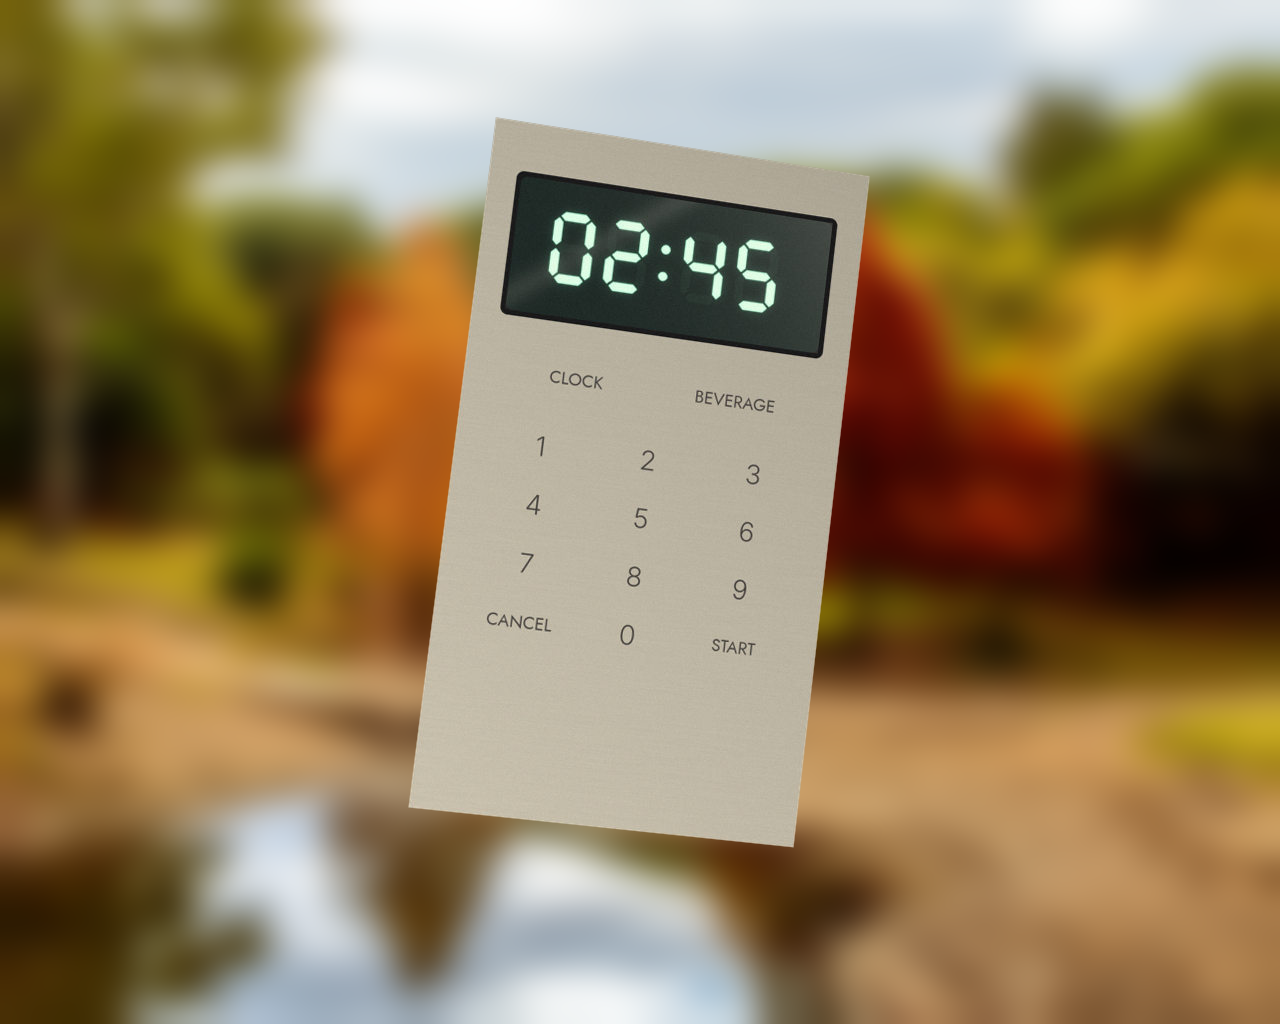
2:45
